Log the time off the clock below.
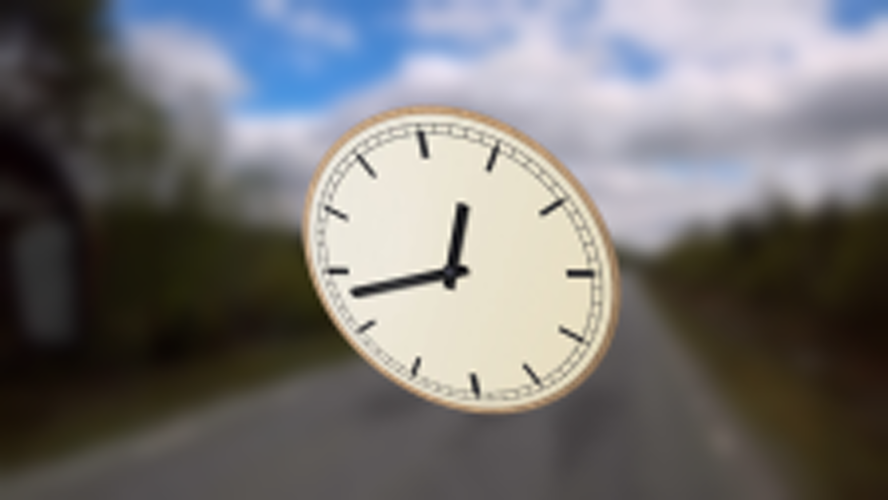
12:43
